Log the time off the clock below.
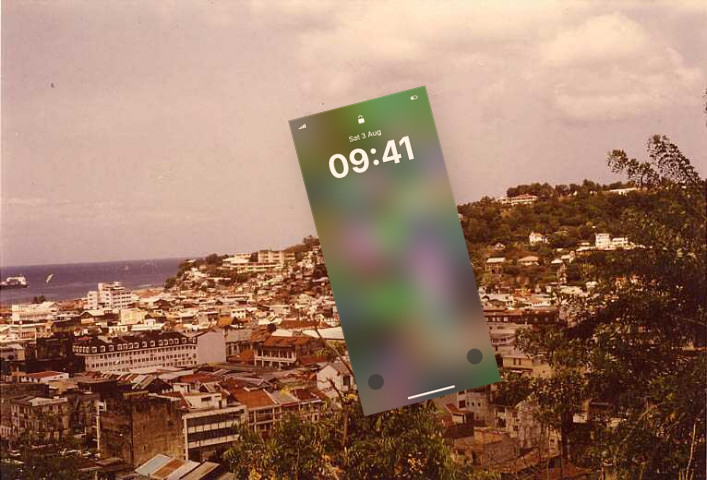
9:41
